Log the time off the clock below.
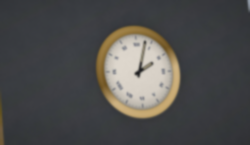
2:03
